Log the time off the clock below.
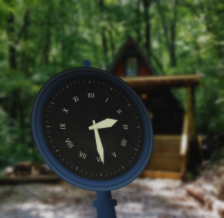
2:29
